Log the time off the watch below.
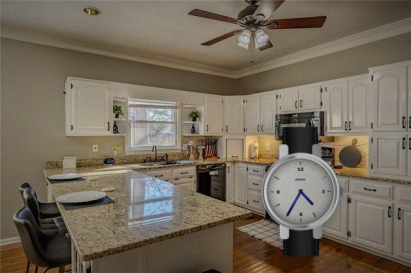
4:35
